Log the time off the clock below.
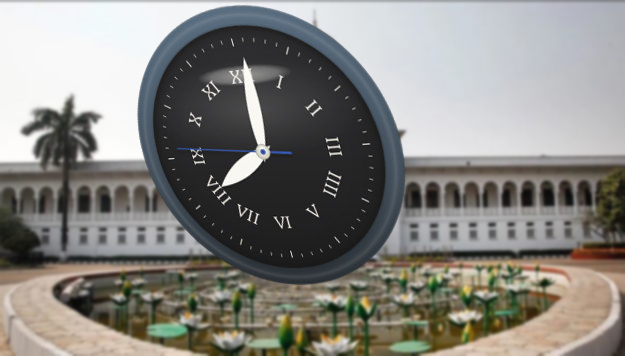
8:00:46
